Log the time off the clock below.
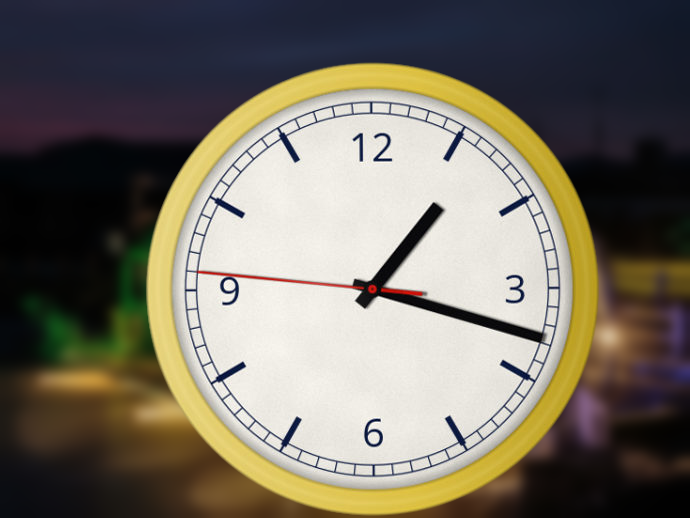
1:17:46
